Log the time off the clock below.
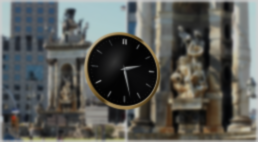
2:28
